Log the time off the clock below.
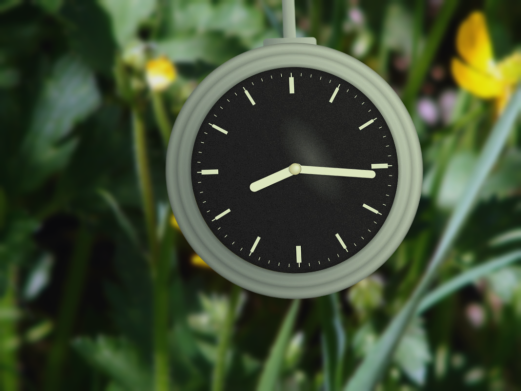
8:16
